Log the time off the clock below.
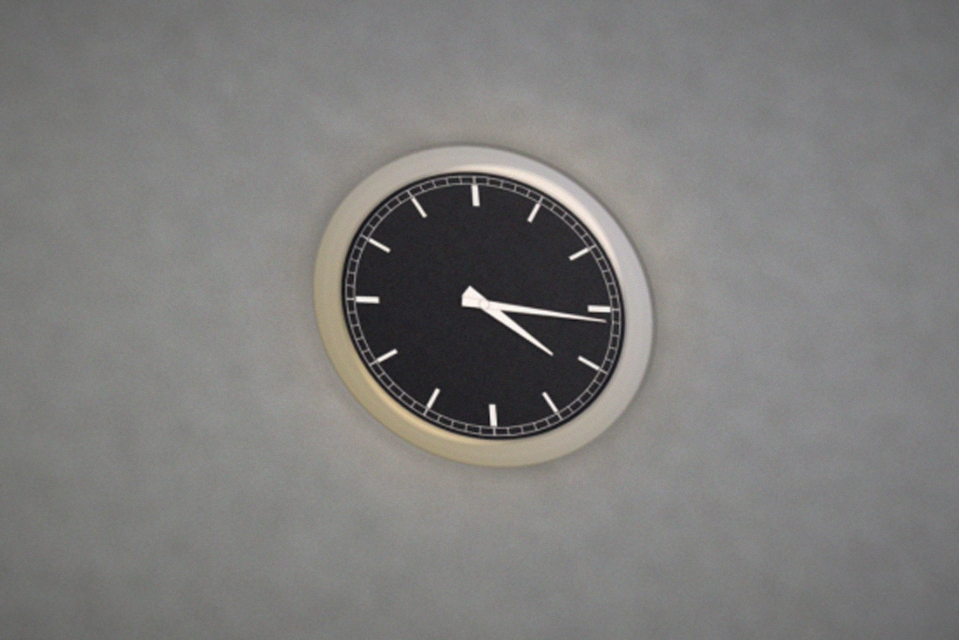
4:16
